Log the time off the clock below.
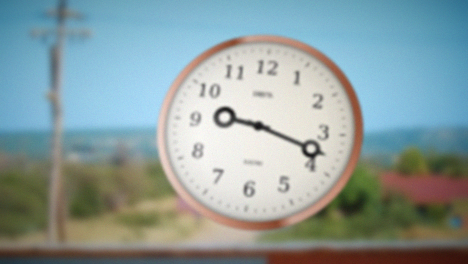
9:18
